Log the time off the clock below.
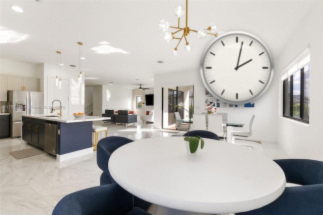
2:02
